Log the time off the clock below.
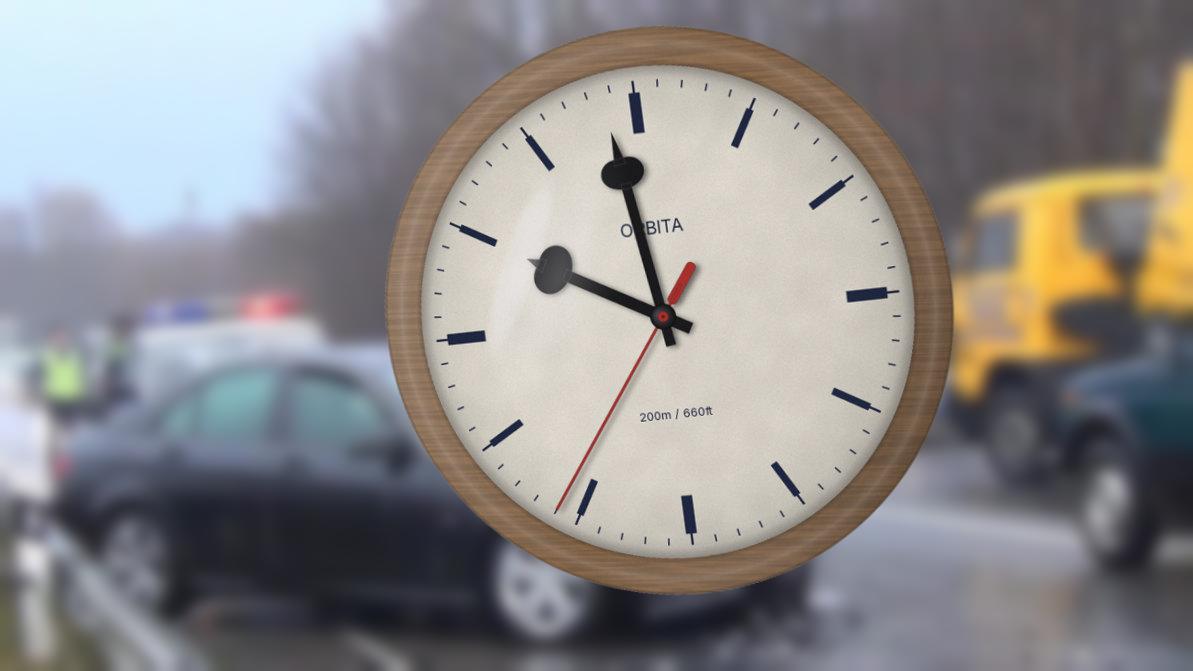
9:58:36
